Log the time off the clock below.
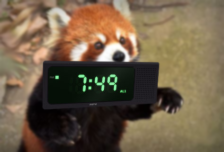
7:49
